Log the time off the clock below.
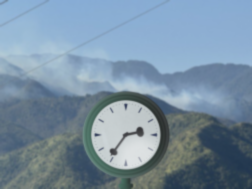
2:36
